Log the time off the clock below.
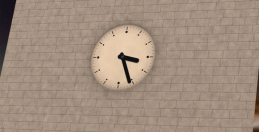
3:26
